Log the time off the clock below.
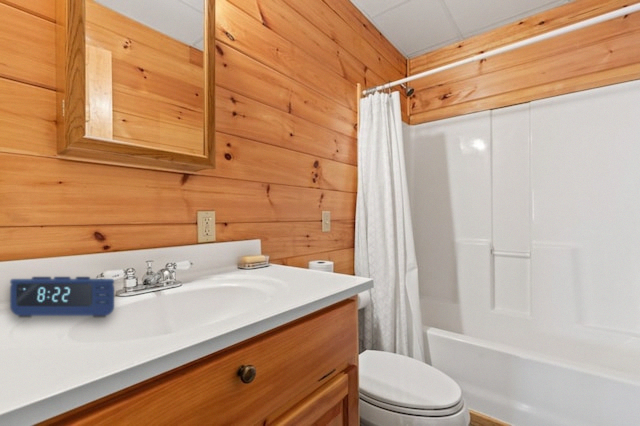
8:22
